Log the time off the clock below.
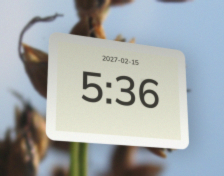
5:36
